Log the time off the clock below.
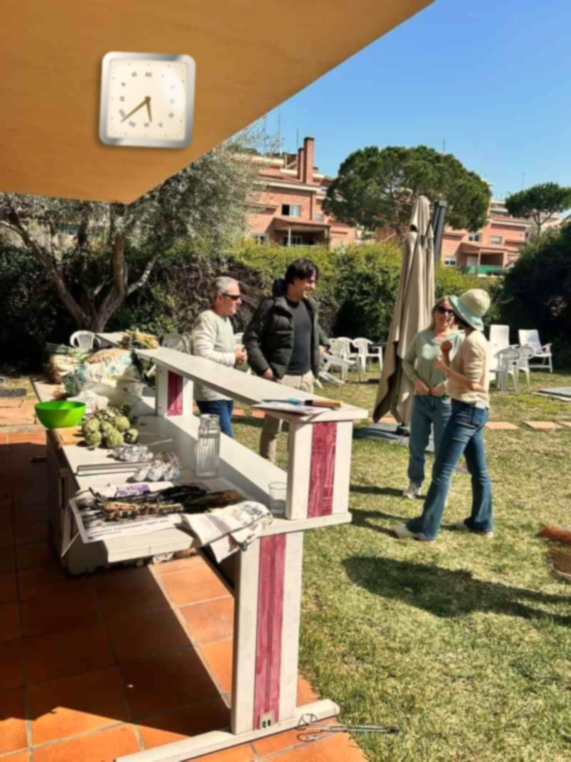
5:38
